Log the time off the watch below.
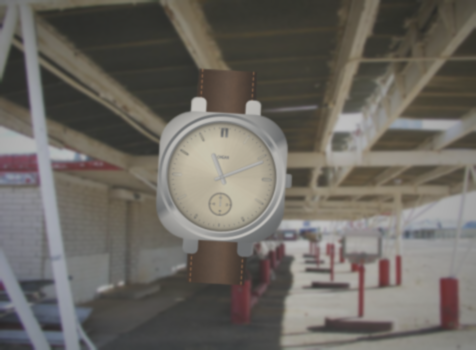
11:11
